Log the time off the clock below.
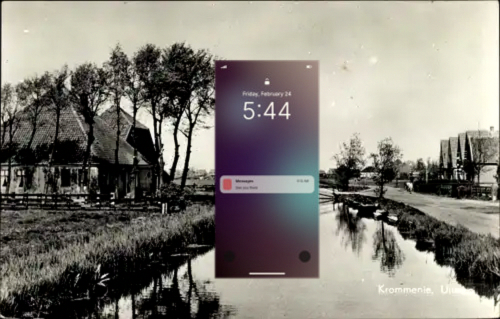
5:44
